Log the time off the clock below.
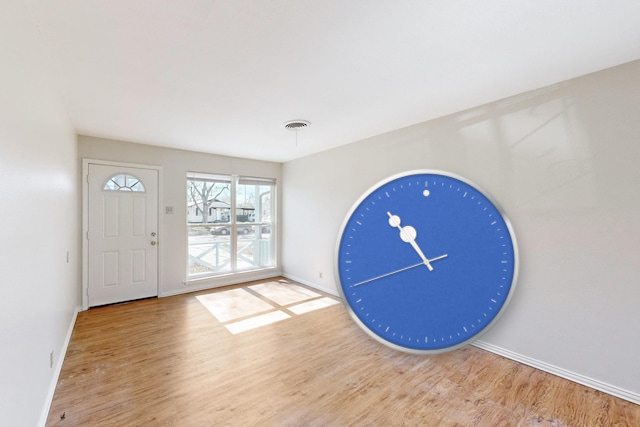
10:53:42
